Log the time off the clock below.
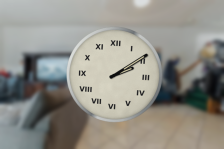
2:09
